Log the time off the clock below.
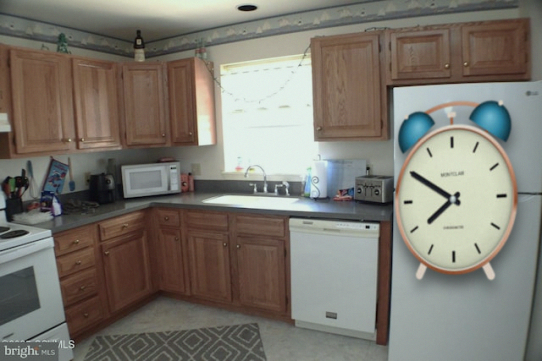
7:50
